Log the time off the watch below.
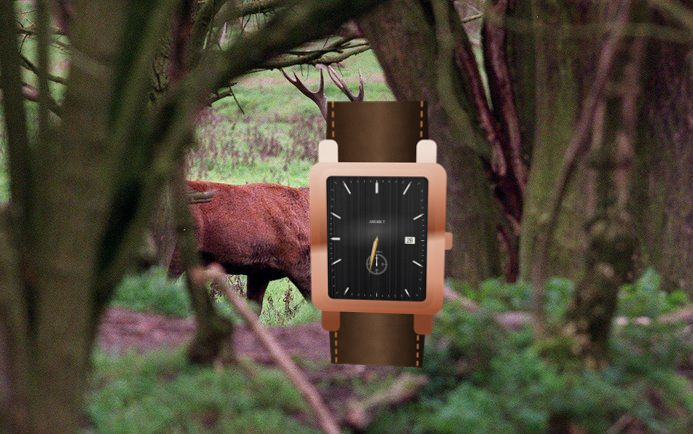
6:32
